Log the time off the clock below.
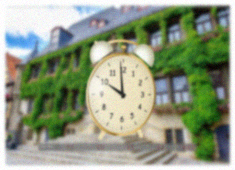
9:59
